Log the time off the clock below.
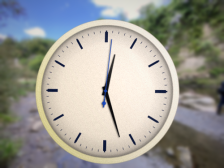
12:27:01
